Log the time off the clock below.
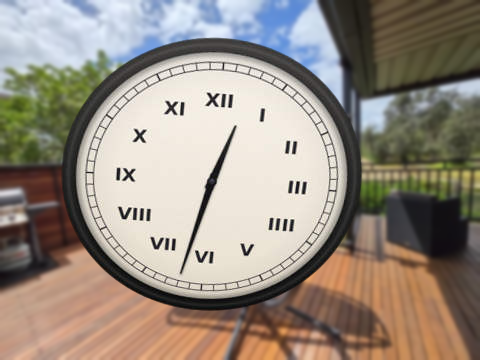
12:32
